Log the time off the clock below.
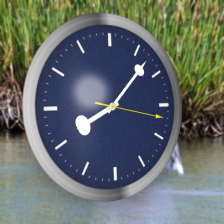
8:07:17
